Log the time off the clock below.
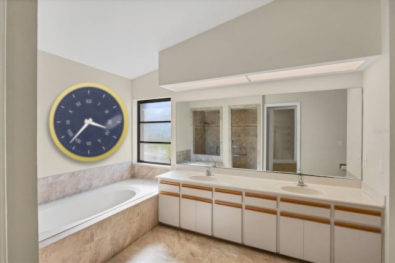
3:37
